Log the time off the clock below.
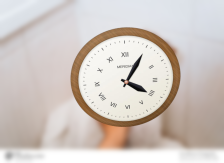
4:05
